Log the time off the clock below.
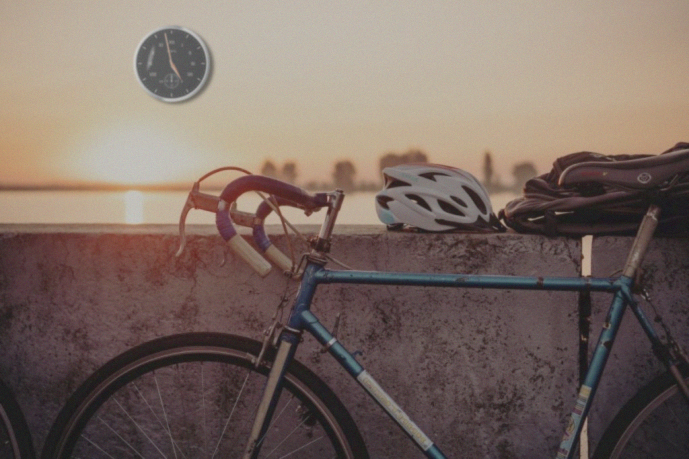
4:58
